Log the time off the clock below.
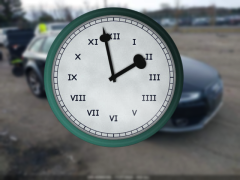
1:58
